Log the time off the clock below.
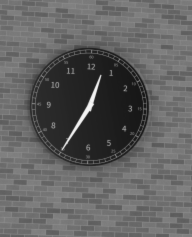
12:35
